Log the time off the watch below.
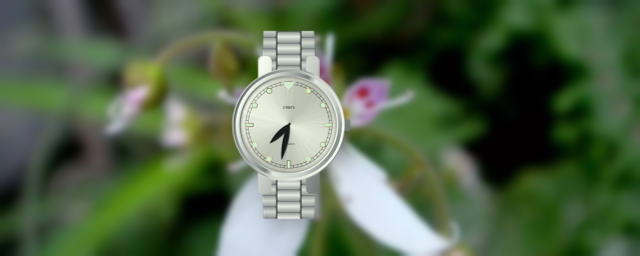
7:32
